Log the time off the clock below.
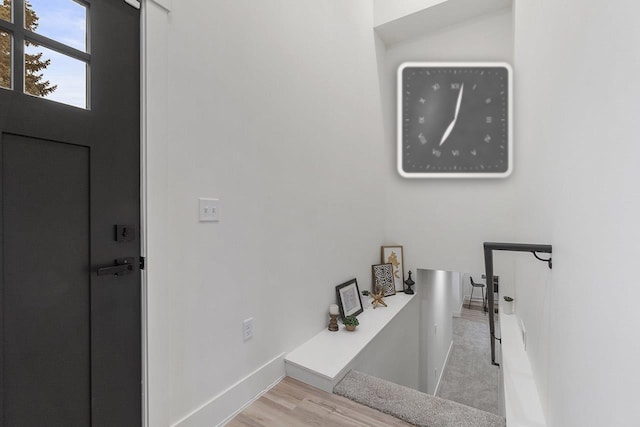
7:02
